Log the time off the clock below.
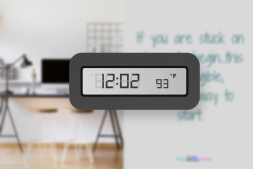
12:02
